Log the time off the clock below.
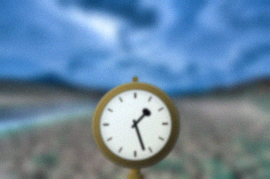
1:27
